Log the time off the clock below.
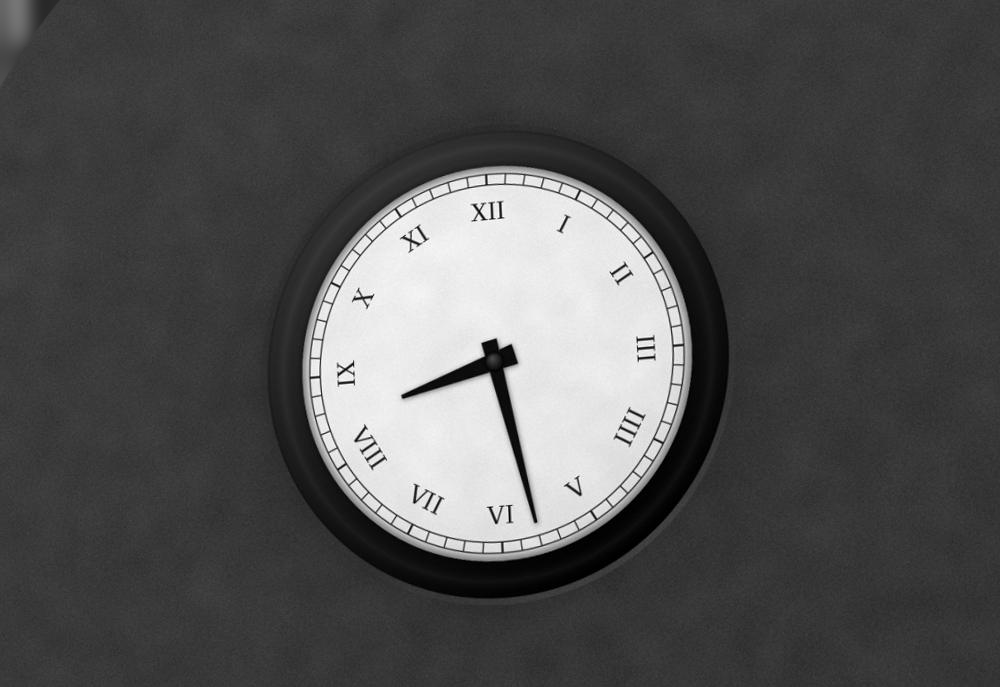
8:28
